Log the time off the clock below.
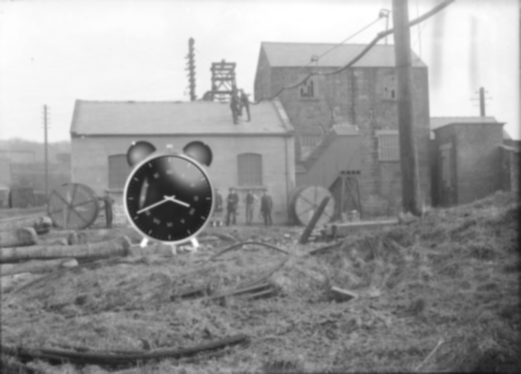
3:41
